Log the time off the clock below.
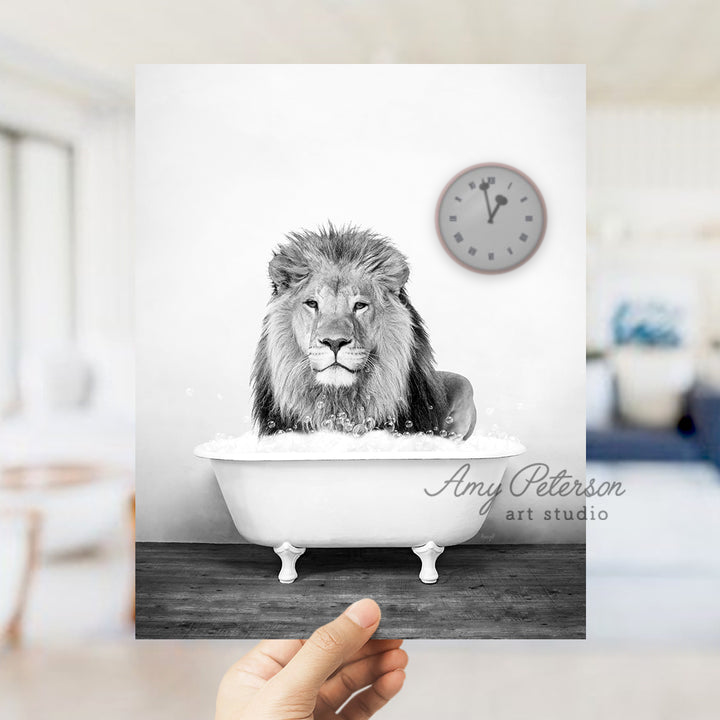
12:58
